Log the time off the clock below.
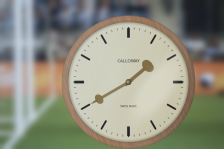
1:40
